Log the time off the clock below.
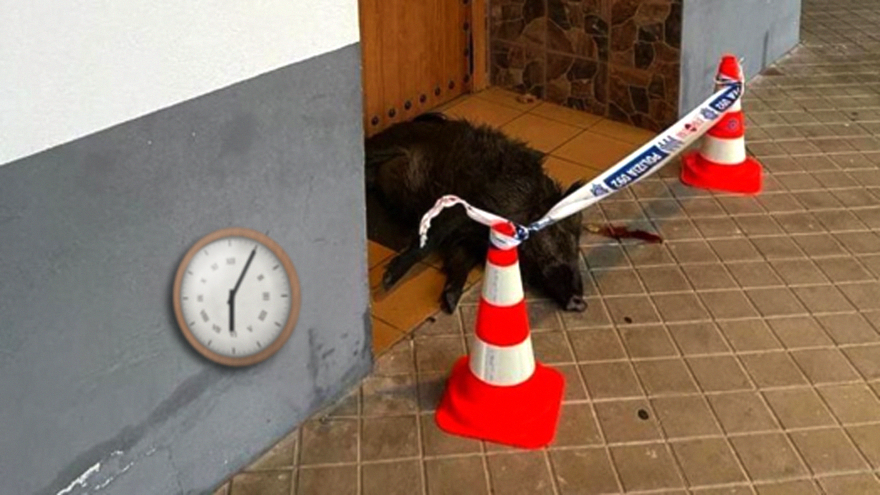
6:05
